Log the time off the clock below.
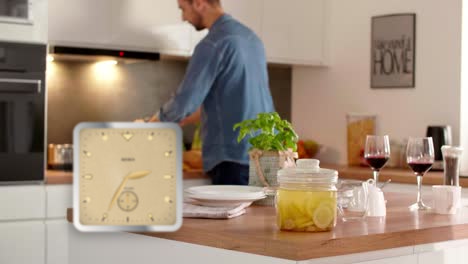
2:35
